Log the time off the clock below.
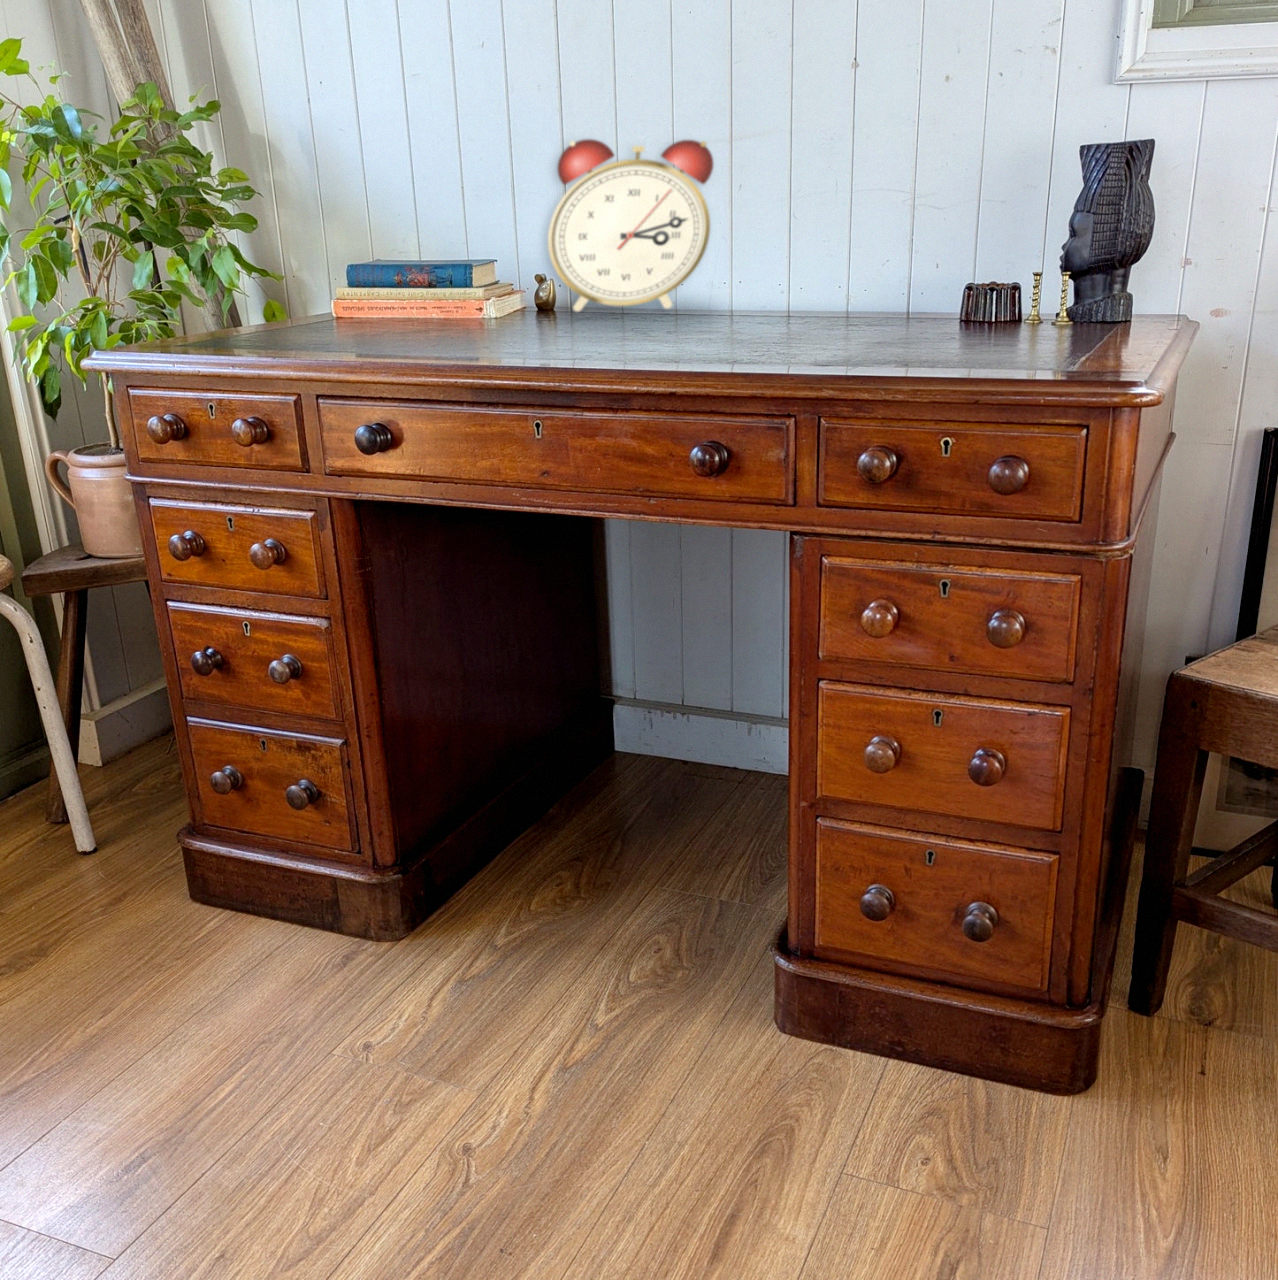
3:12:06
